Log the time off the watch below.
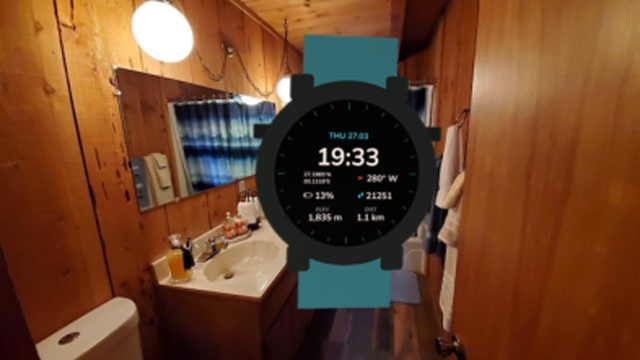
19:33
